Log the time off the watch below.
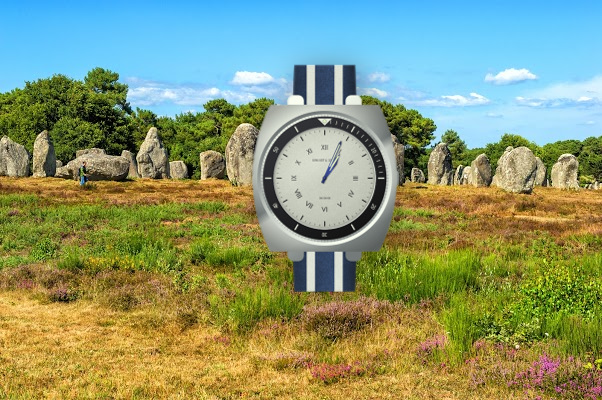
1:04
